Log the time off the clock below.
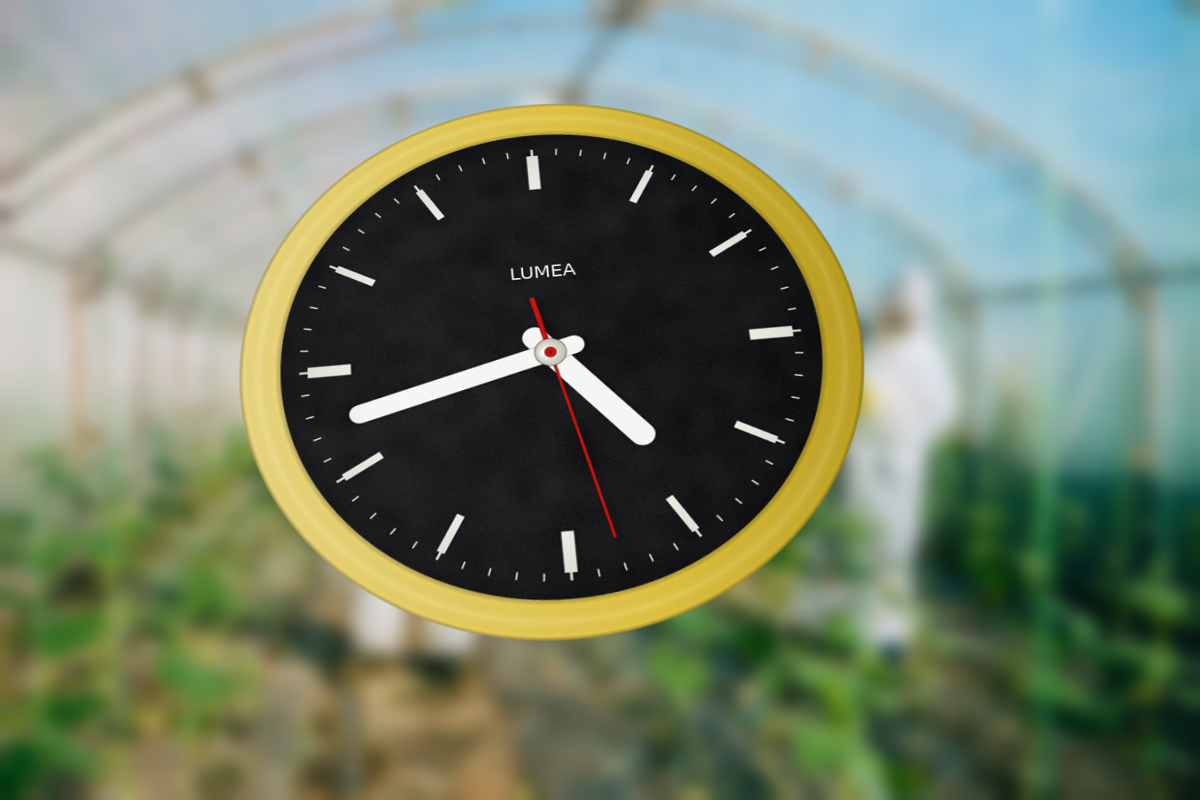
4:42:28
